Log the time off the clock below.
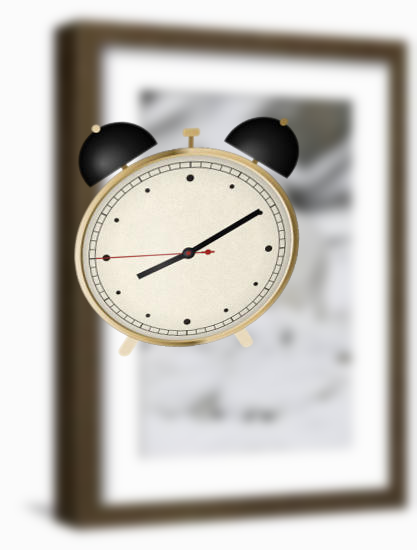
8:09:45
